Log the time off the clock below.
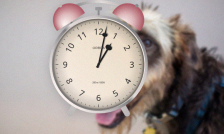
1:02
